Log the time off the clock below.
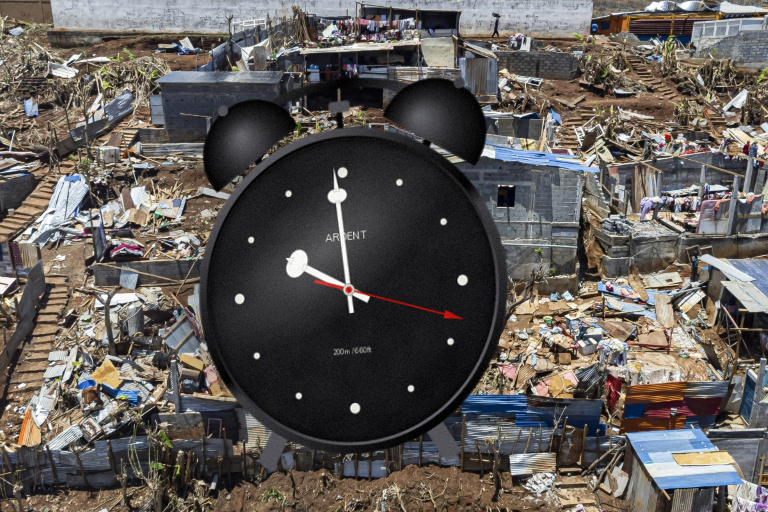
9:59:18
